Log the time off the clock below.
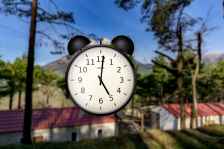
5:01
